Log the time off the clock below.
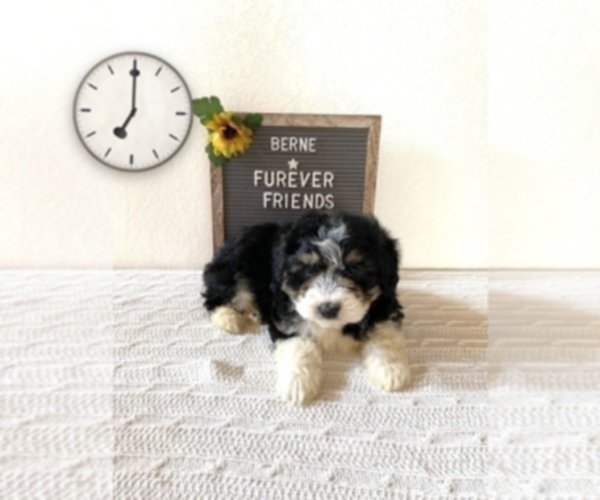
7:00
